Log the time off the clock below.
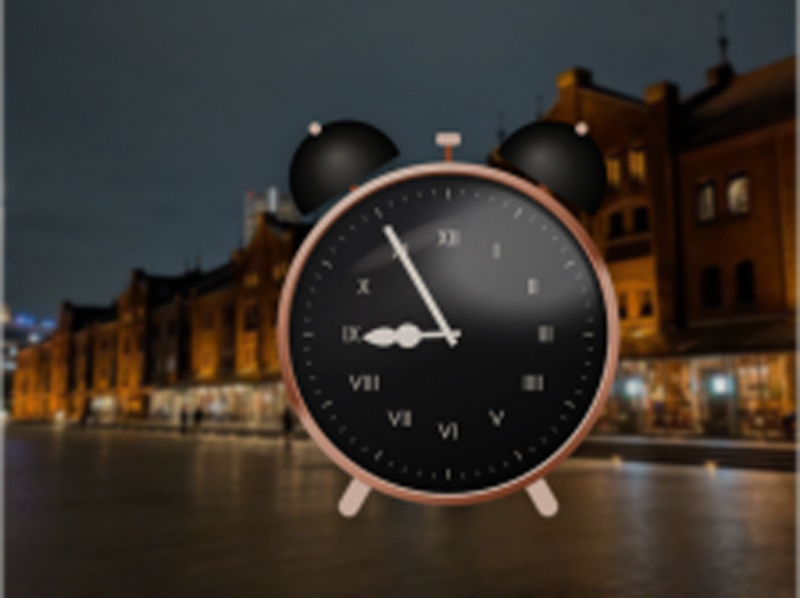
8:55
